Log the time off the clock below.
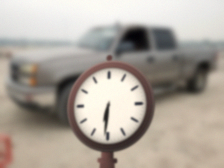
6:31
